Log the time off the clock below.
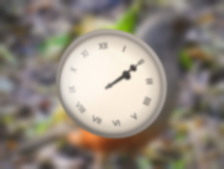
2:10
